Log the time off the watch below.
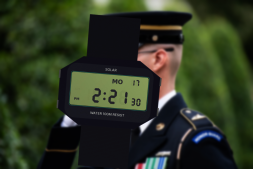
2:21:30
